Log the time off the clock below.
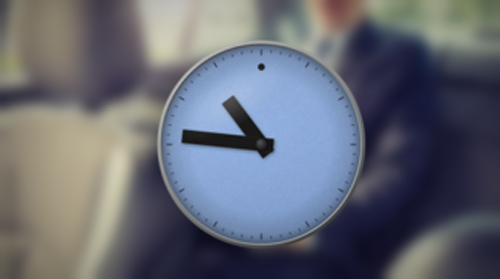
10:46
